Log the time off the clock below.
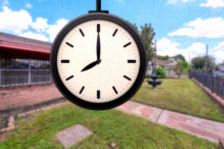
8:00
